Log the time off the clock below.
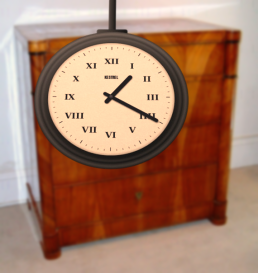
1:20
